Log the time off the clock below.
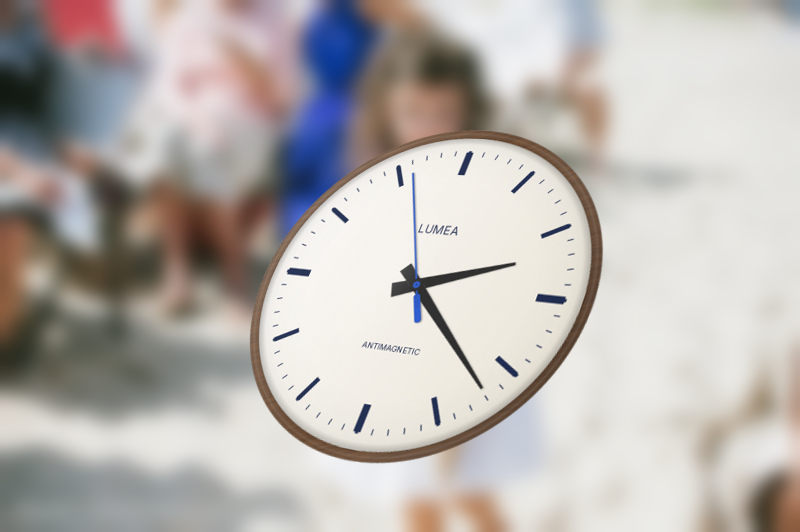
2:21:56
